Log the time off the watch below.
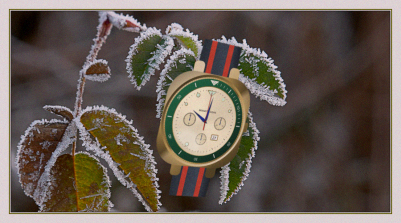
10:01
